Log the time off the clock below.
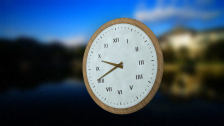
9:41
